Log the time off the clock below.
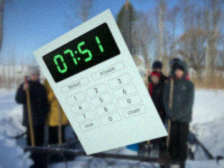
7:51
